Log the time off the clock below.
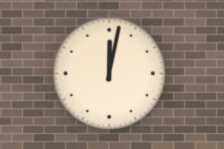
12:02
